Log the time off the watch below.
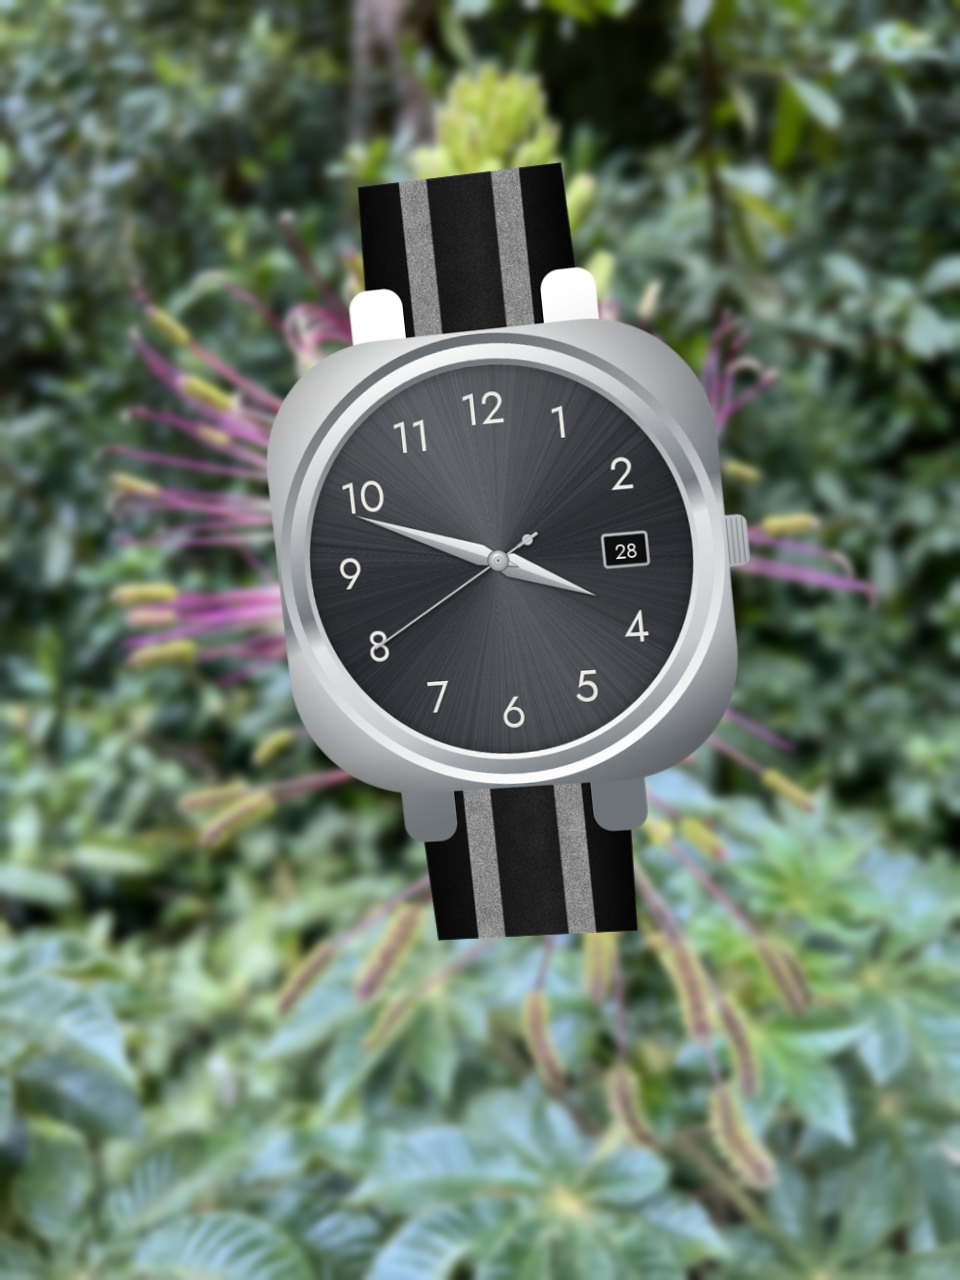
3:48:40
